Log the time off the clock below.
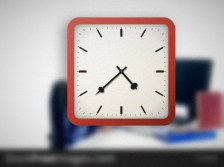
4:38
